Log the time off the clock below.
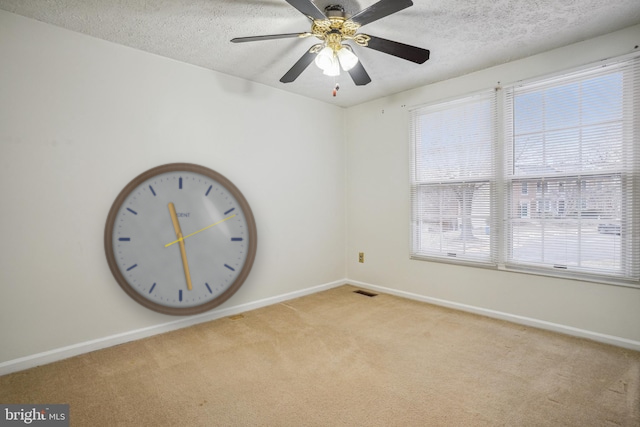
11:28:11
